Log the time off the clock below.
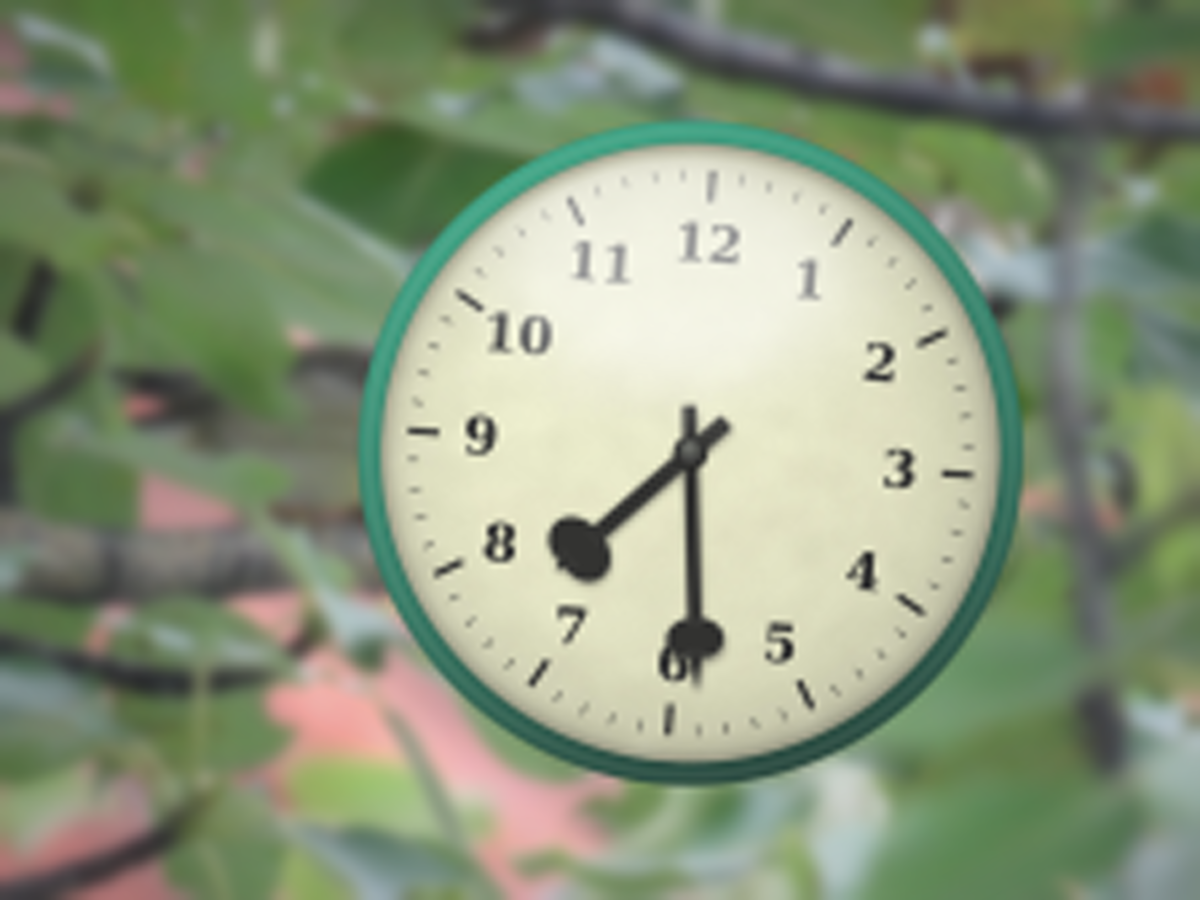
7:29
